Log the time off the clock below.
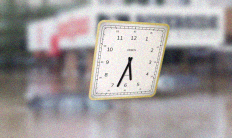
5:33
